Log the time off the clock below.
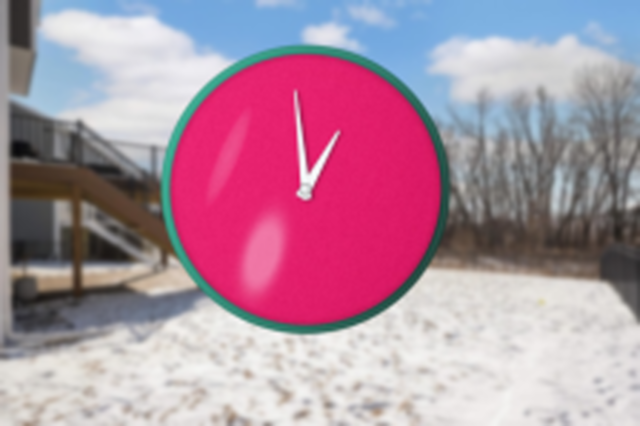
12:59
